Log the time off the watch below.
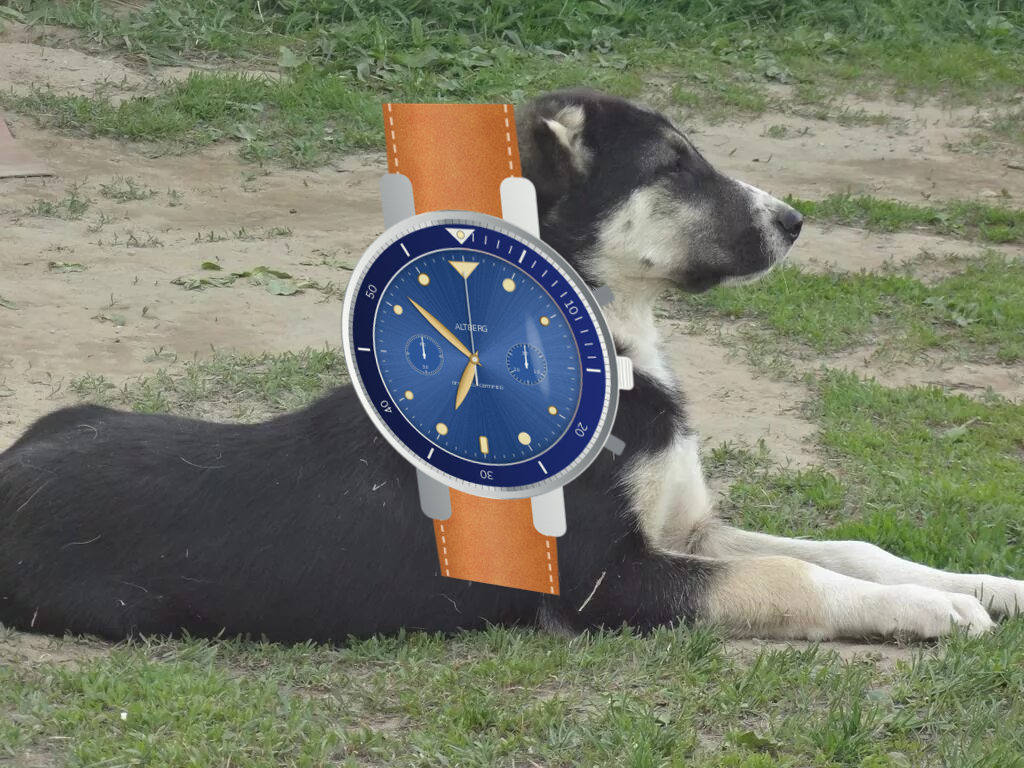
6:52
